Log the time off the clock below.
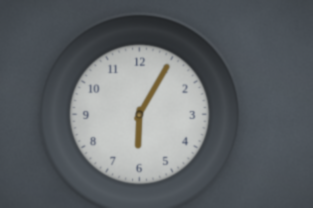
6:05
